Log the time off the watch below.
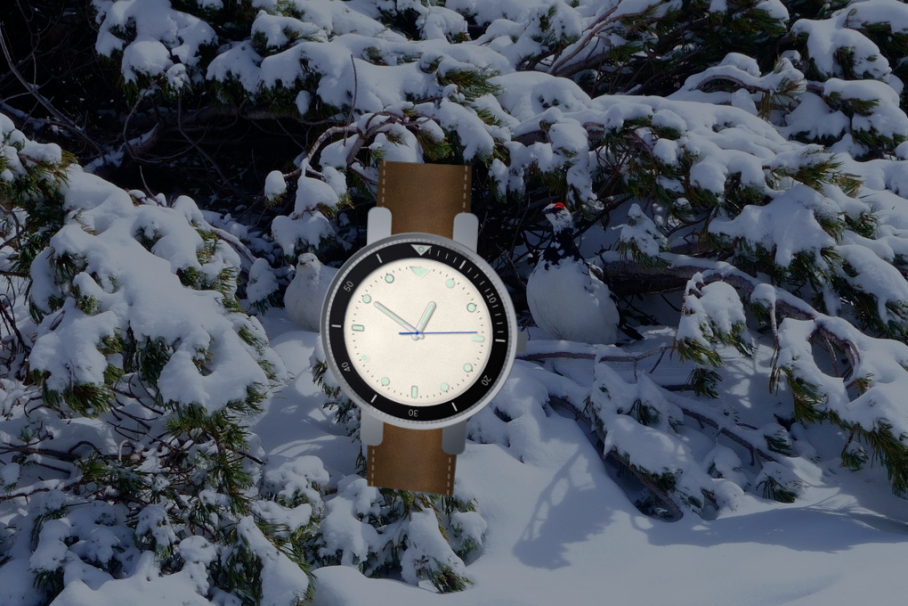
12:50:14
